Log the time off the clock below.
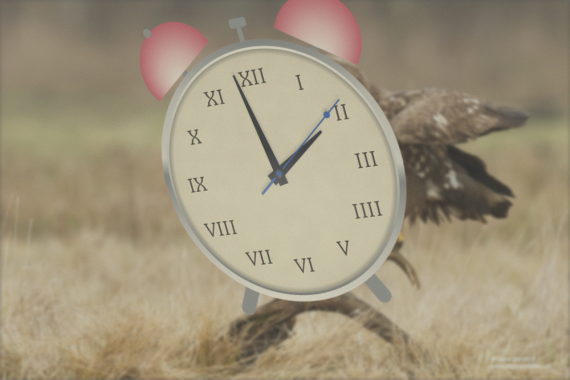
1:58:09
